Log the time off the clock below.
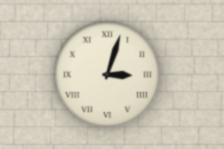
3:03
